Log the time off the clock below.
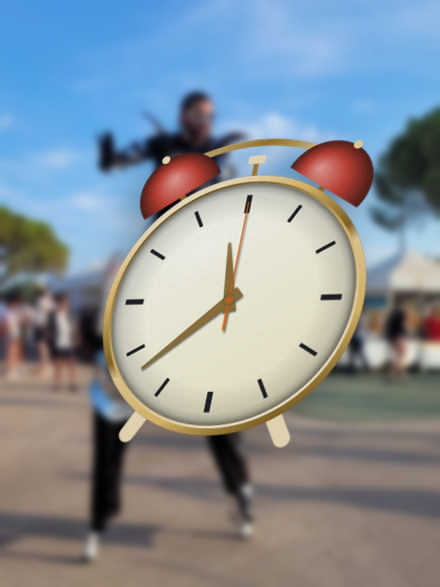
11:38:00
